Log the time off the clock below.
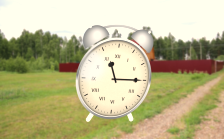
11:15
